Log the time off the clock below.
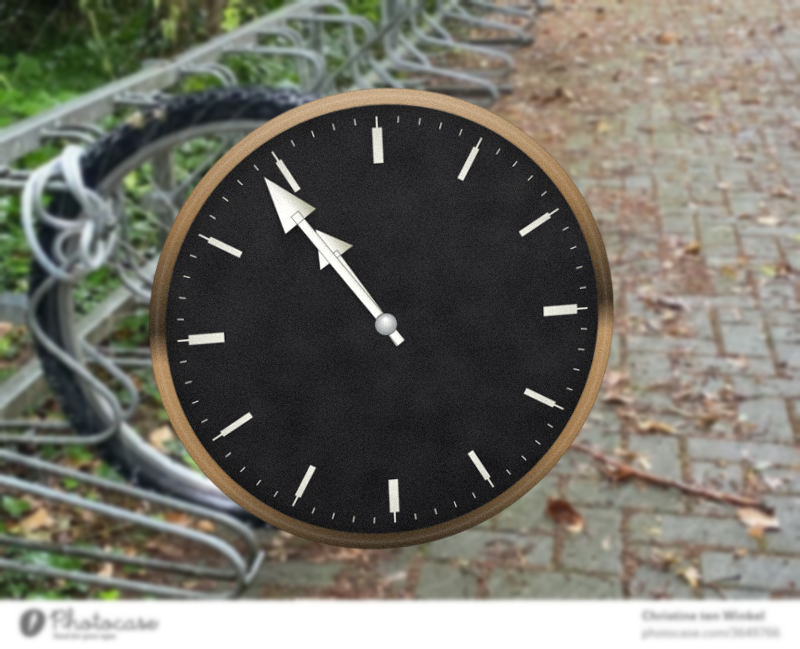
10:54
